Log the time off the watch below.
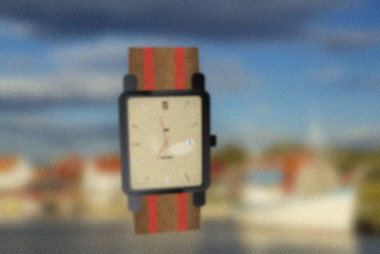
6:58
